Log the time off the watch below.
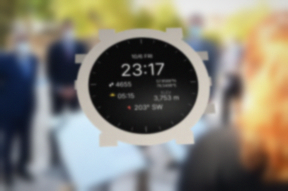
23:17
